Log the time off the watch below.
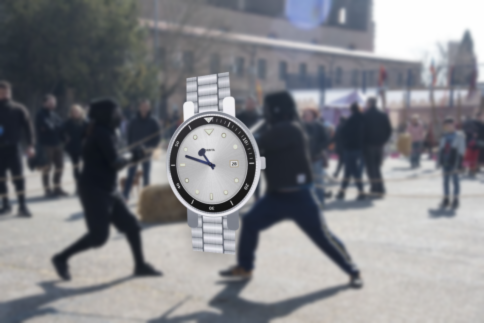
10:48
